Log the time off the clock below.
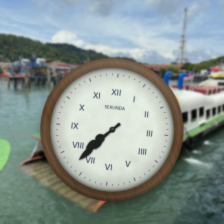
7:37
